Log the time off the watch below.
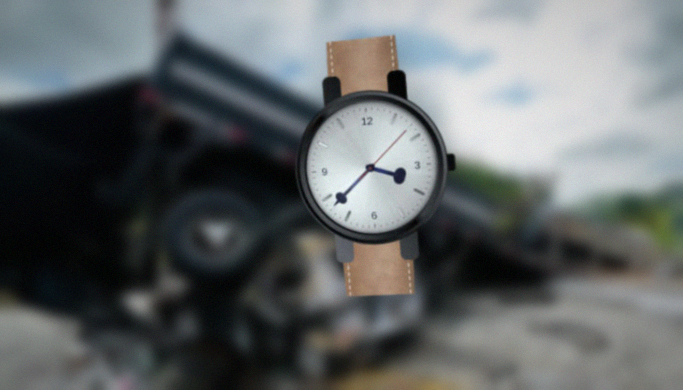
3:38:08
